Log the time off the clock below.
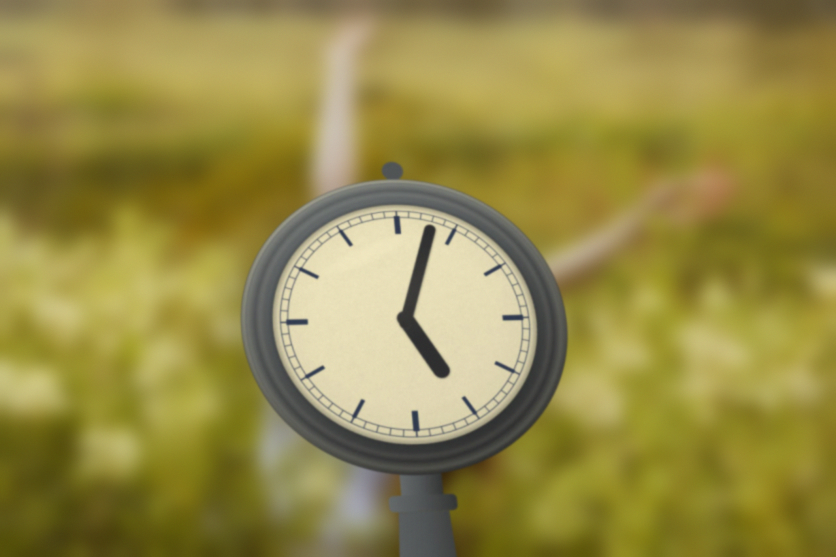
5:03
